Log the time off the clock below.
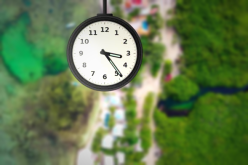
3:24
